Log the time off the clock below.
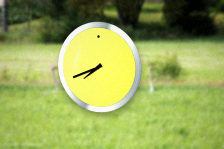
7:41
